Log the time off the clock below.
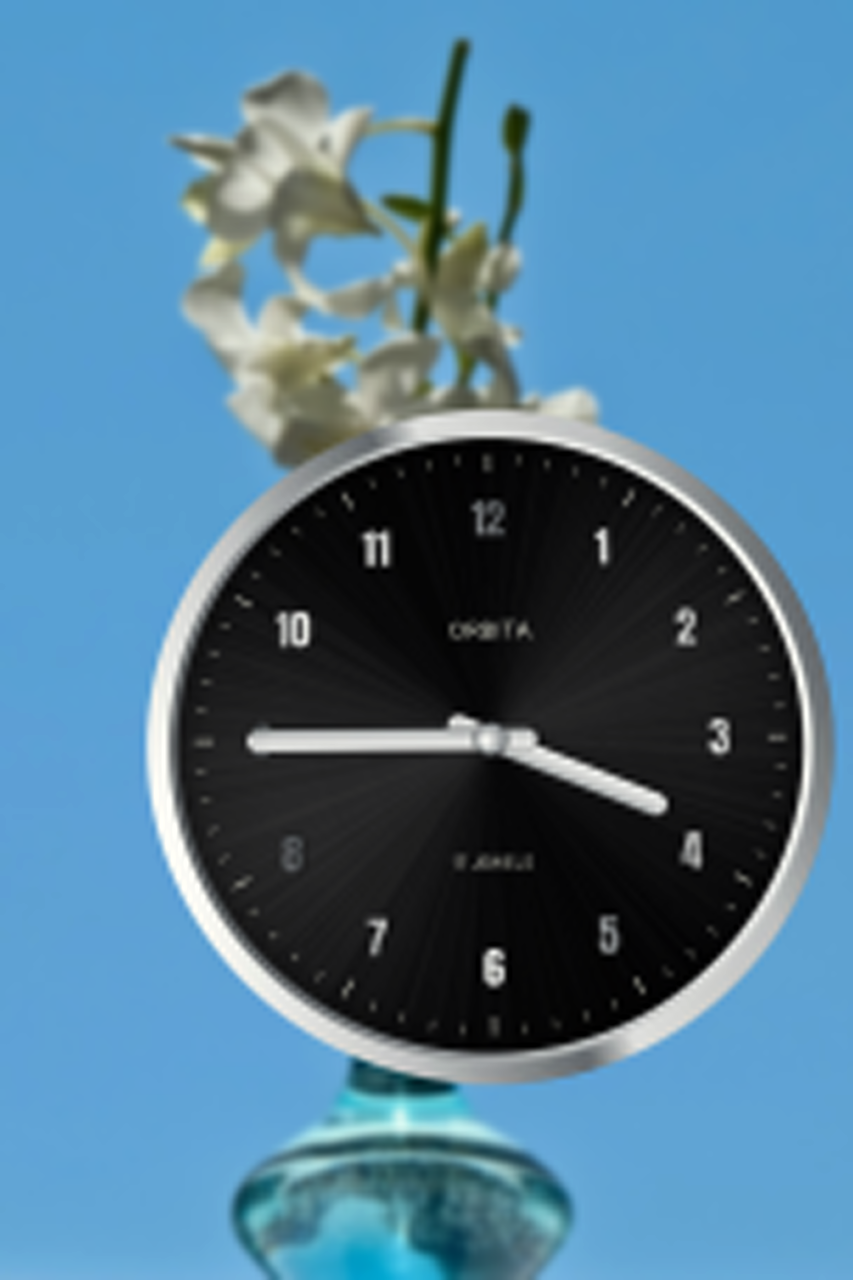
3:45
